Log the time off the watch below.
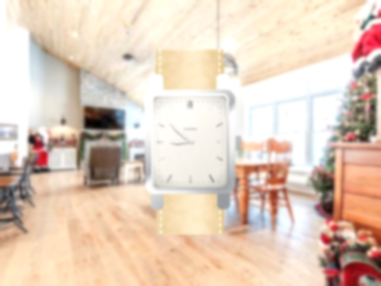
8:52
